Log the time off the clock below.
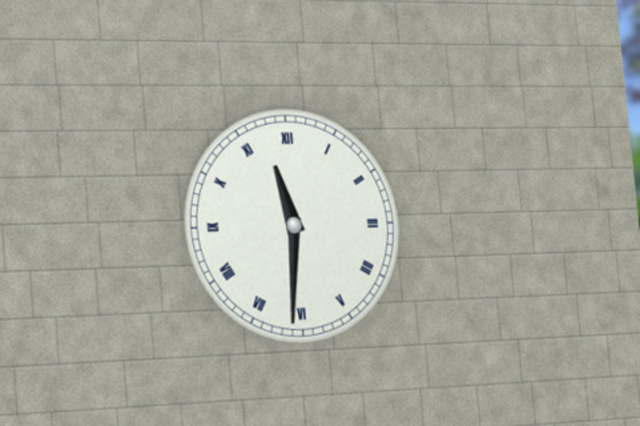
11:31
